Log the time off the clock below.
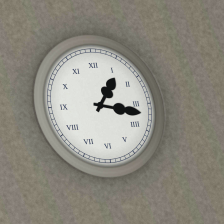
1:17
